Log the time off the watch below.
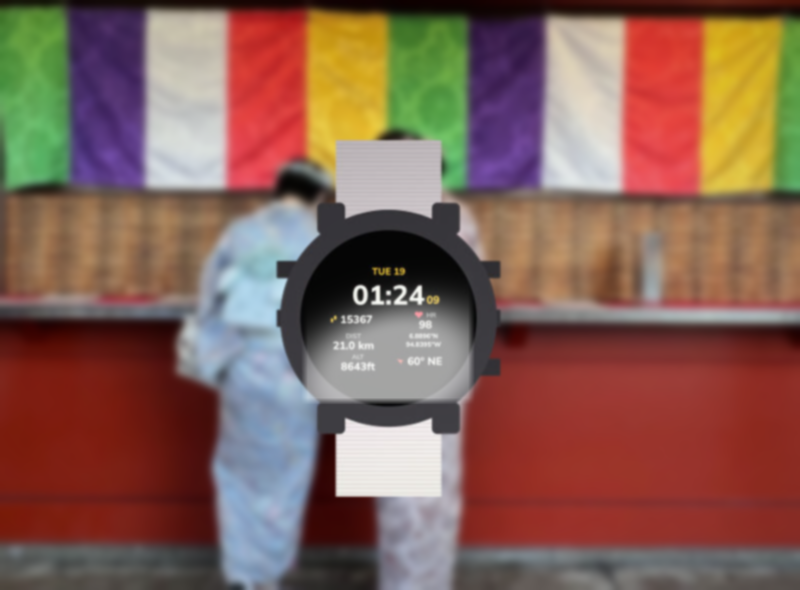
1:24
